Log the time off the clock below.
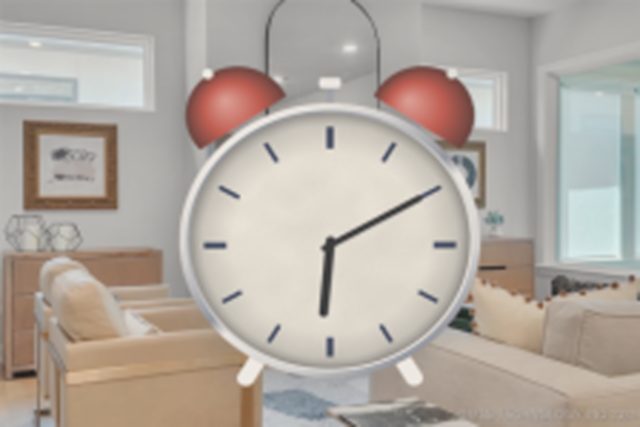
6:10
